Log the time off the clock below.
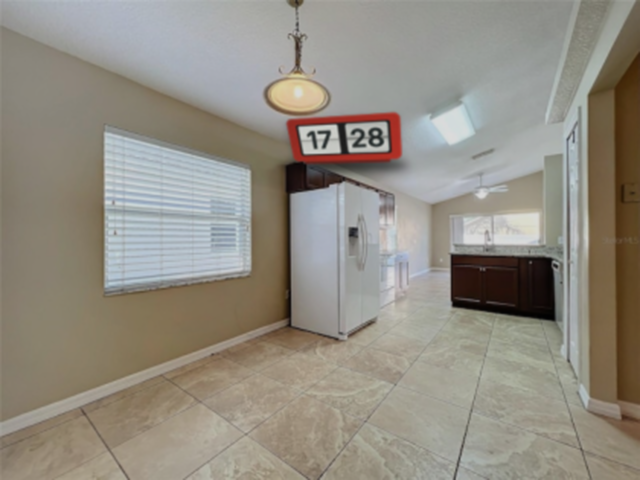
17:28
